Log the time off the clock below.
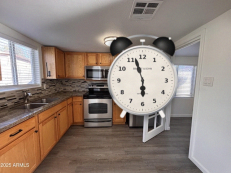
5:57
